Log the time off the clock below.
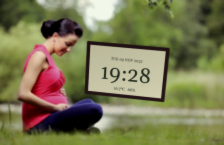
19:28
